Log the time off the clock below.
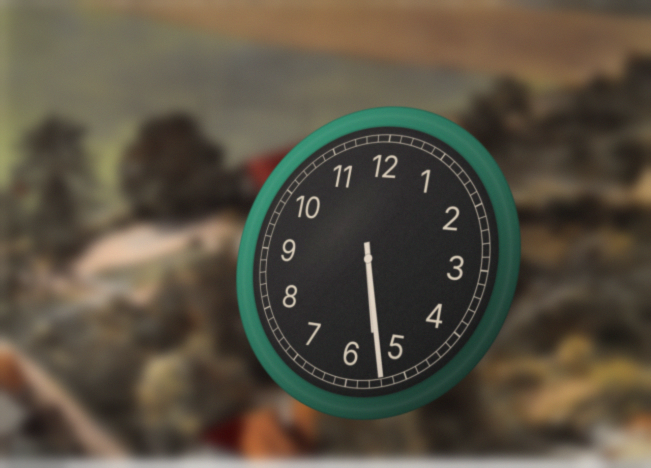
5:27
